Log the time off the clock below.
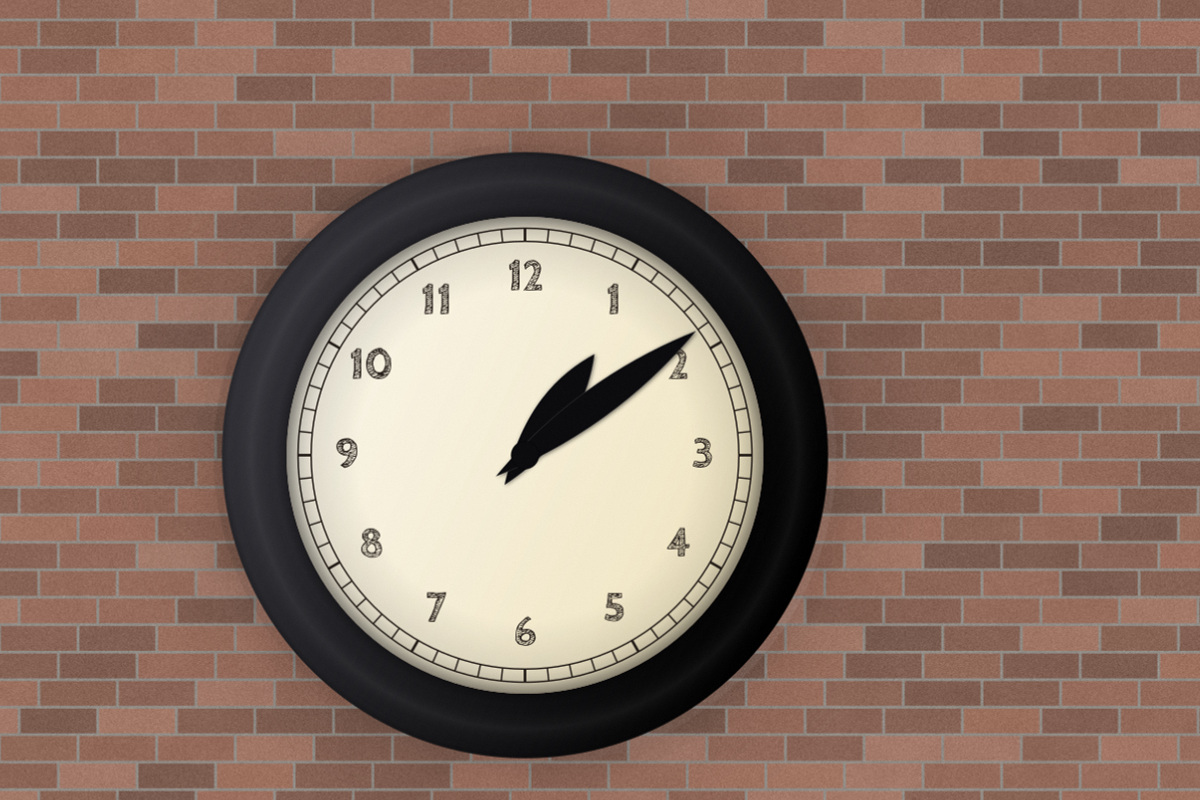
1:09
